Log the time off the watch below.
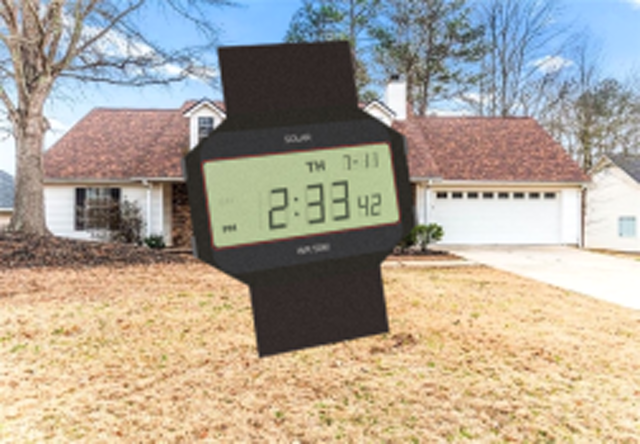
2:33:42
